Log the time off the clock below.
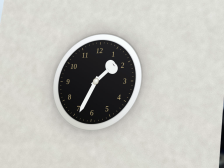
1:34
